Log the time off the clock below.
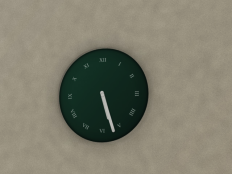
5:27
